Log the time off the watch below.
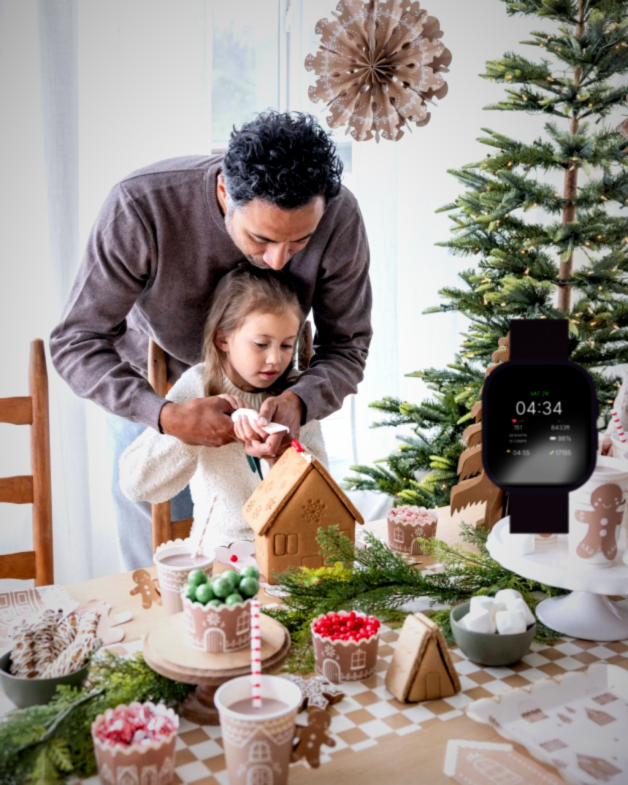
4:34
